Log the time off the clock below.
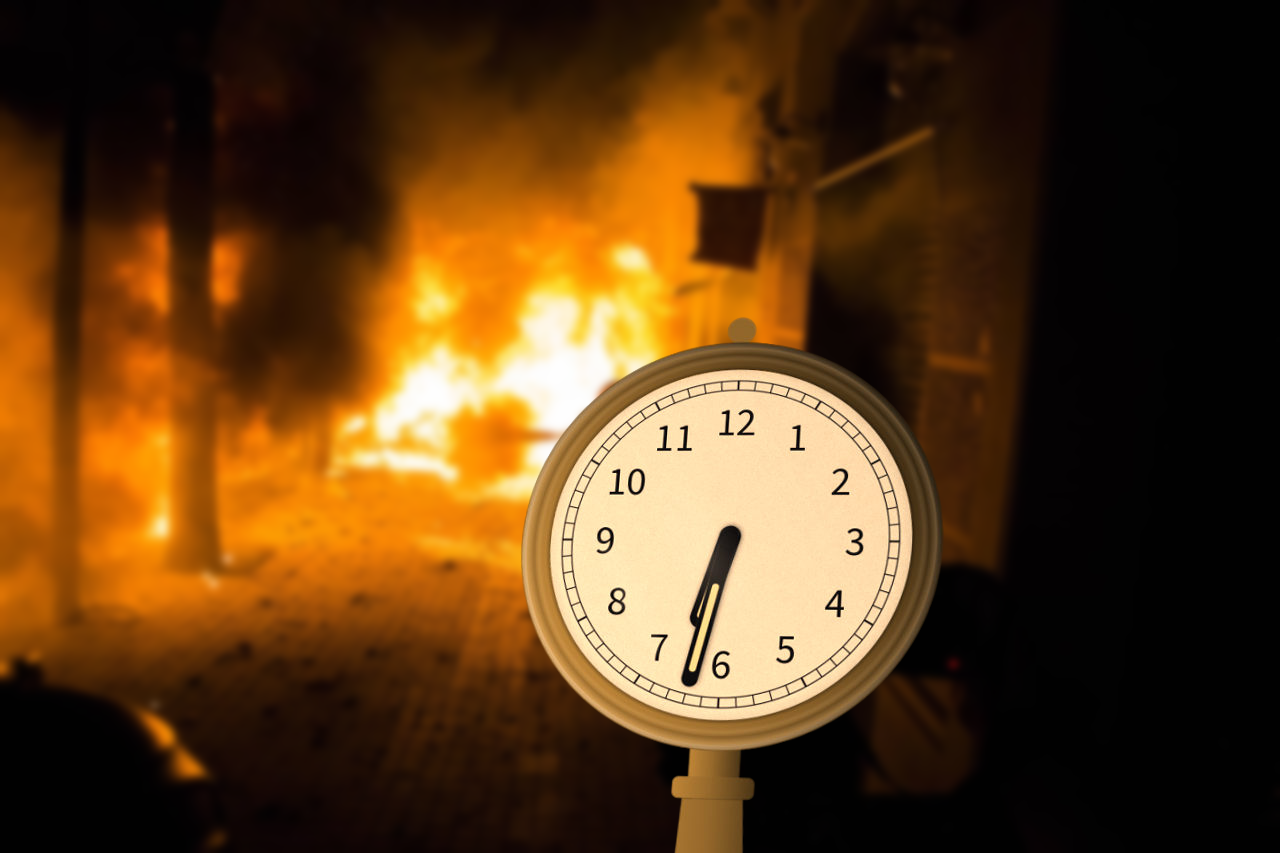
6:32
